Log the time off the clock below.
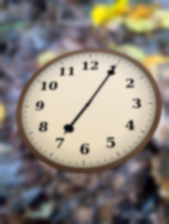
7:05
